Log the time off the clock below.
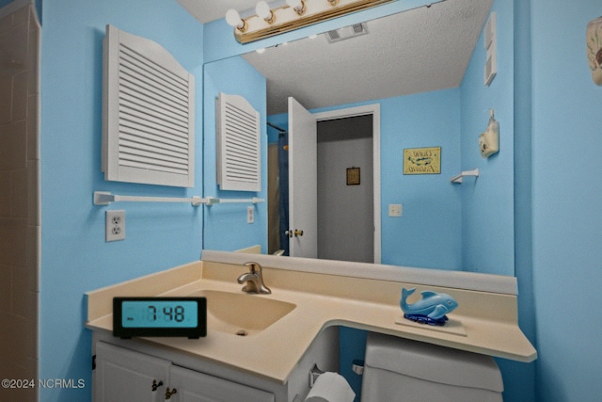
7:48
